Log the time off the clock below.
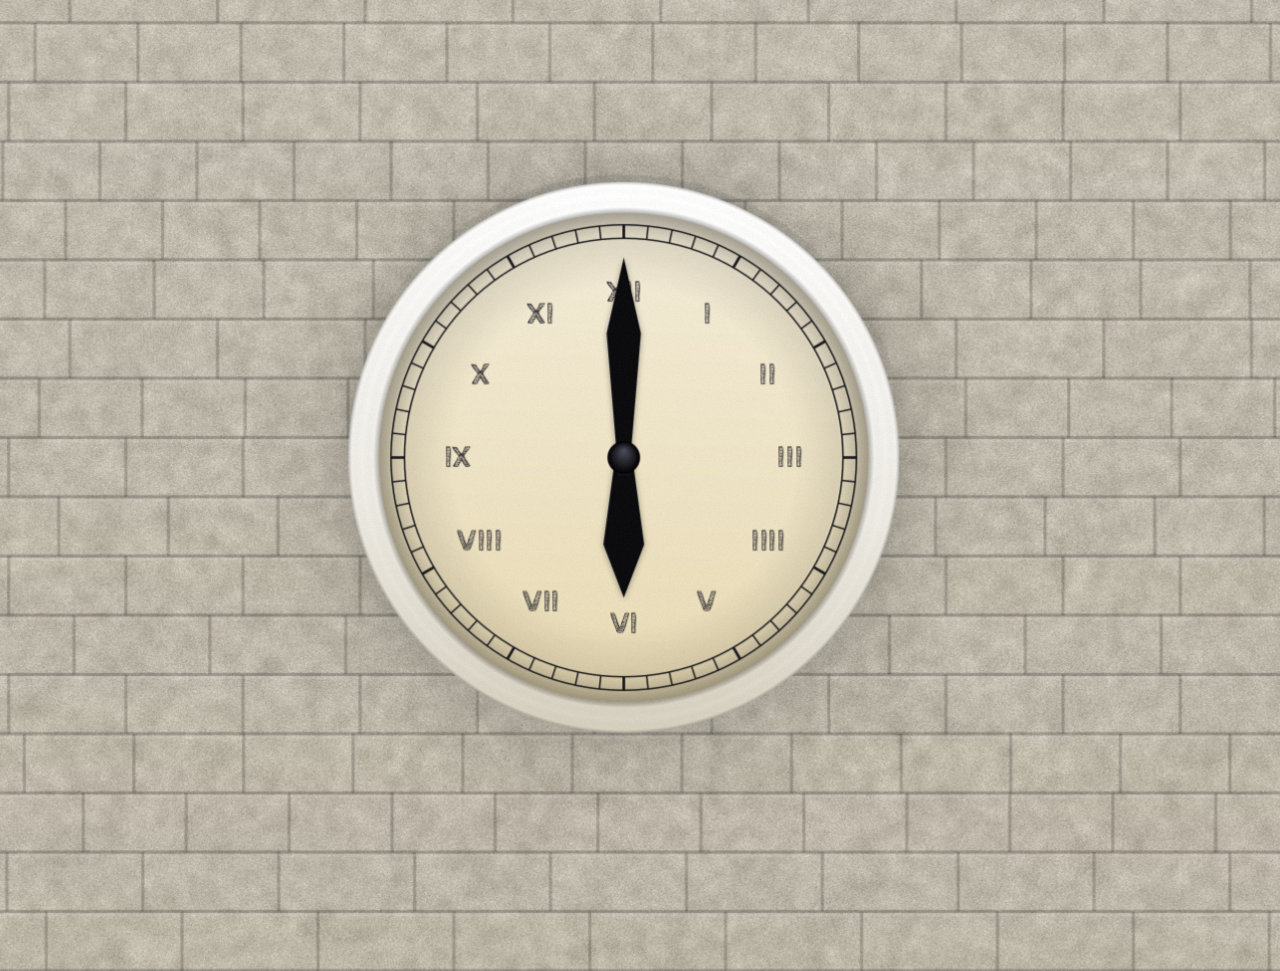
6:00
